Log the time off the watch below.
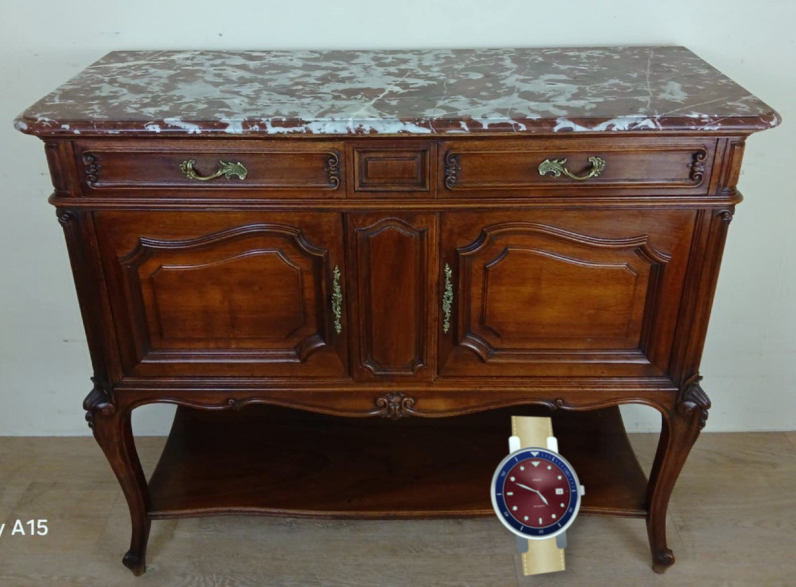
4:49
